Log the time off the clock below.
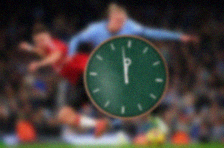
11:58
